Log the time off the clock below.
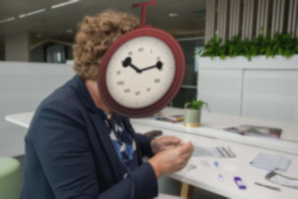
10:13
